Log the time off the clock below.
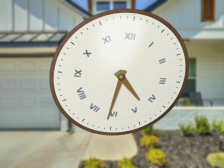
4:31
